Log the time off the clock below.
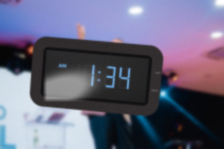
1:34
